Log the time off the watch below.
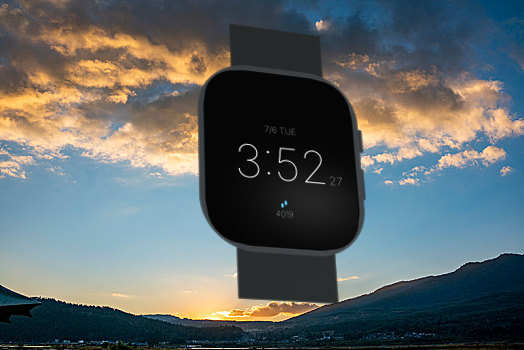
3:52:27
